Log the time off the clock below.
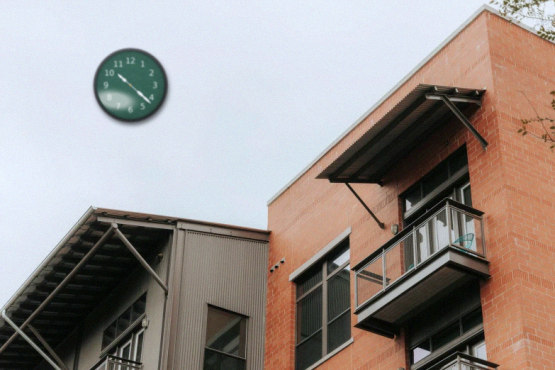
10:22
